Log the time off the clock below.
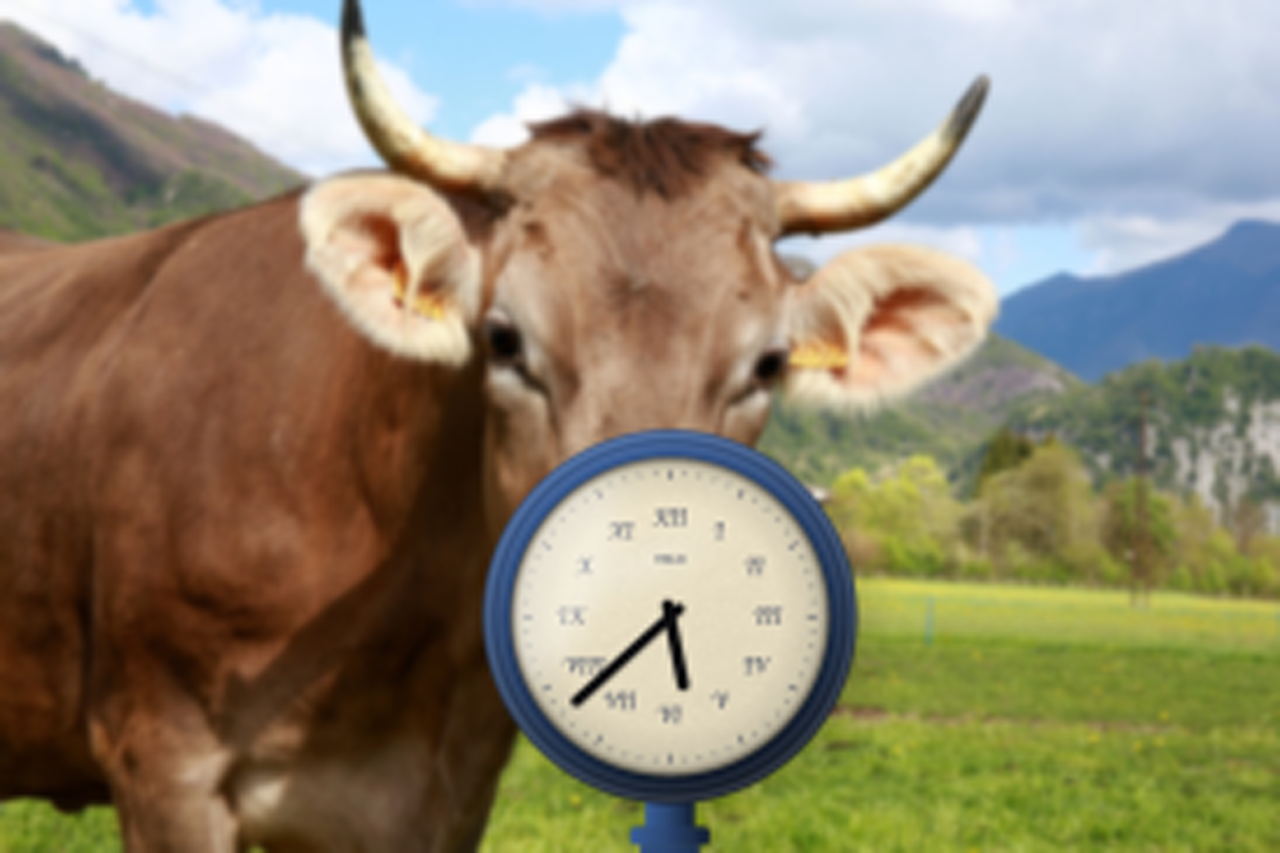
5:38
